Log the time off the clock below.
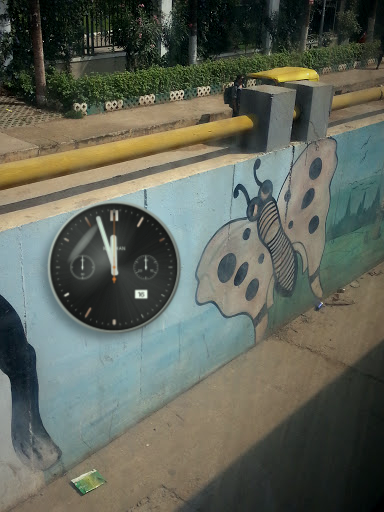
11:57
